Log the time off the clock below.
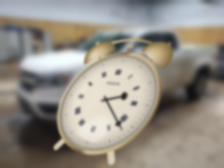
2:22
